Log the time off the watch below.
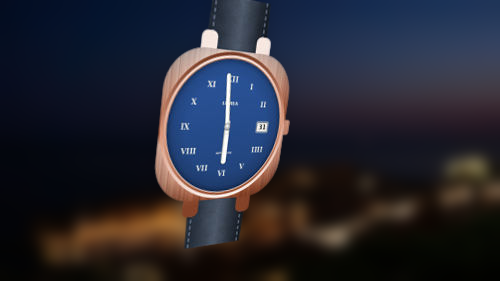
5:59
